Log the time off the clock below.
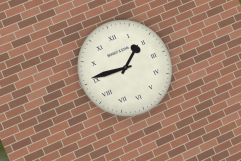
1:46
